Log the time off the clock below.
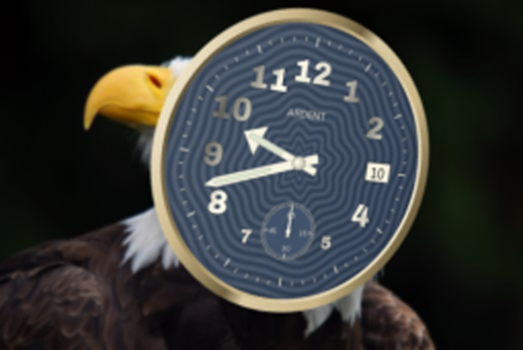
9:42
